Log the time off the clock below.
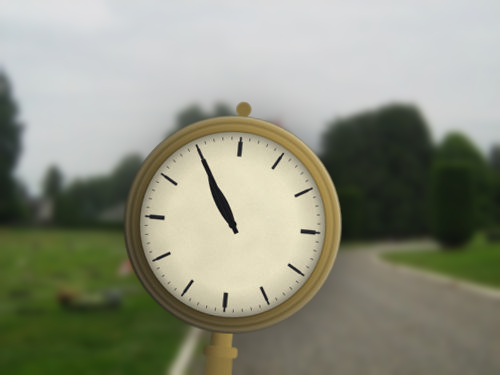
10:55
